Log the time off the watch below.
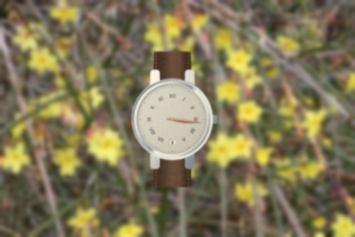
3:16
